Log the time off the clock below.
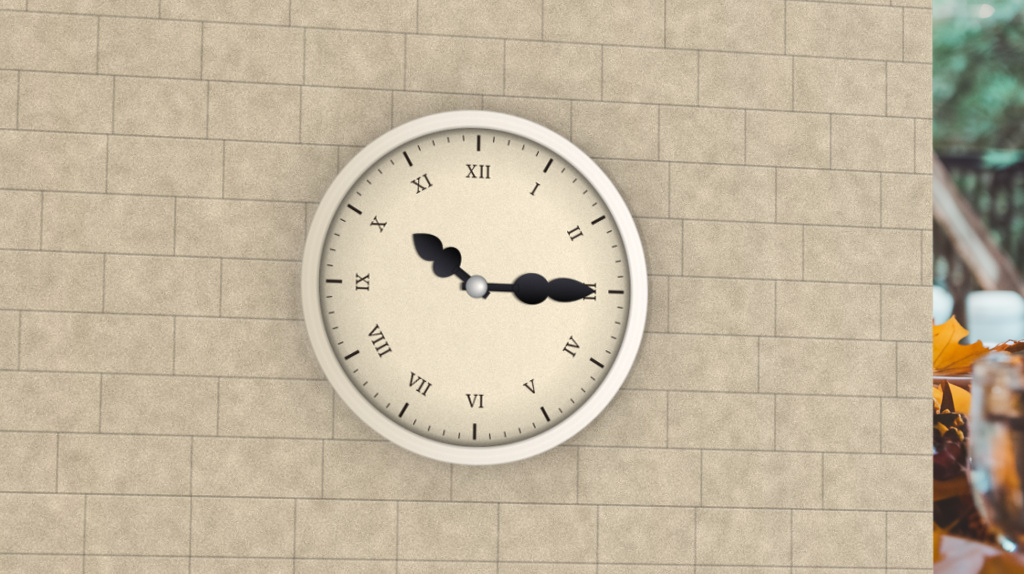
10:15
